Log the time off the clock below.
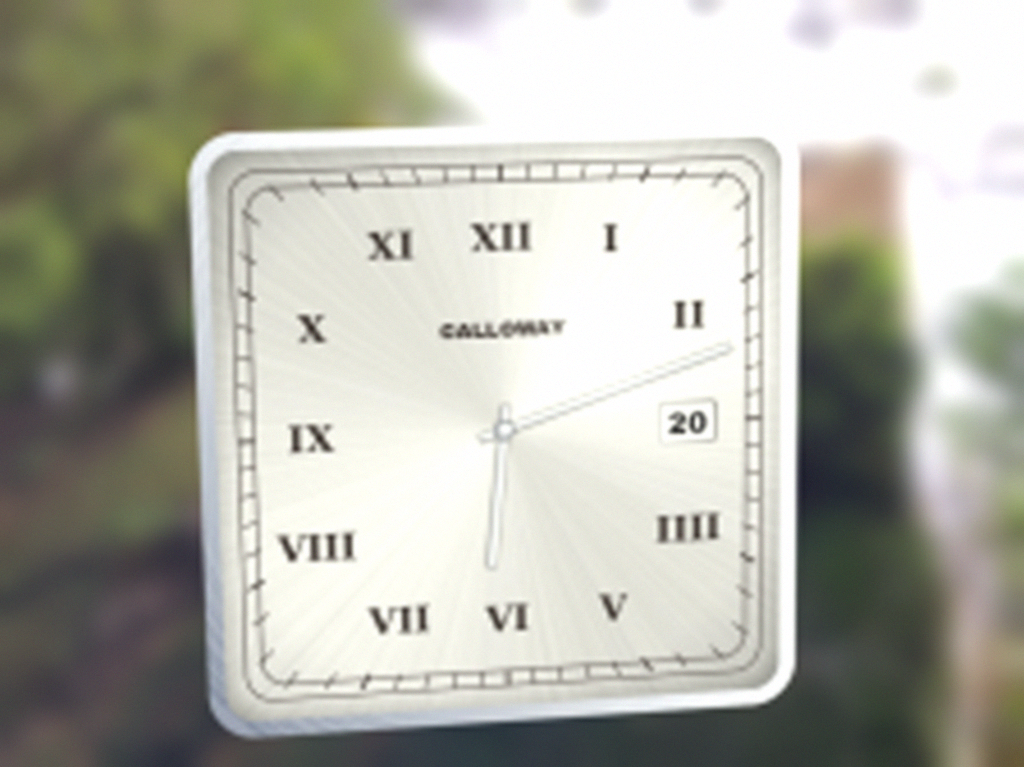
6:12
